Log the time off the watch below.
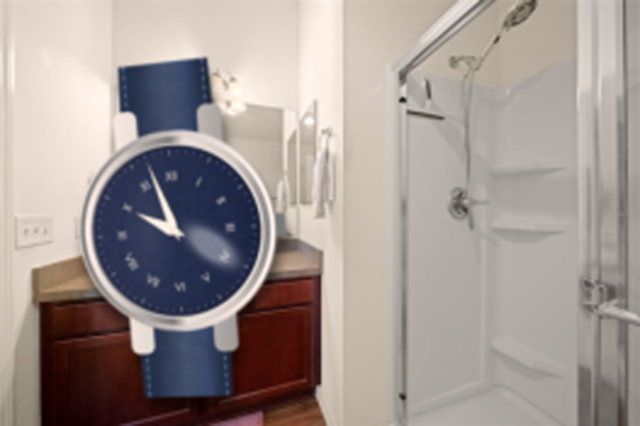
9:57
